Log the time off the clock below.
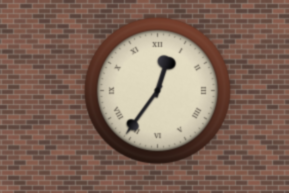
12:36
